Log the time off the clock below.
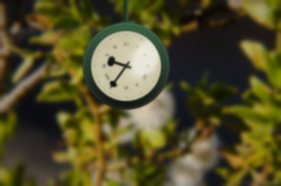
9:36
